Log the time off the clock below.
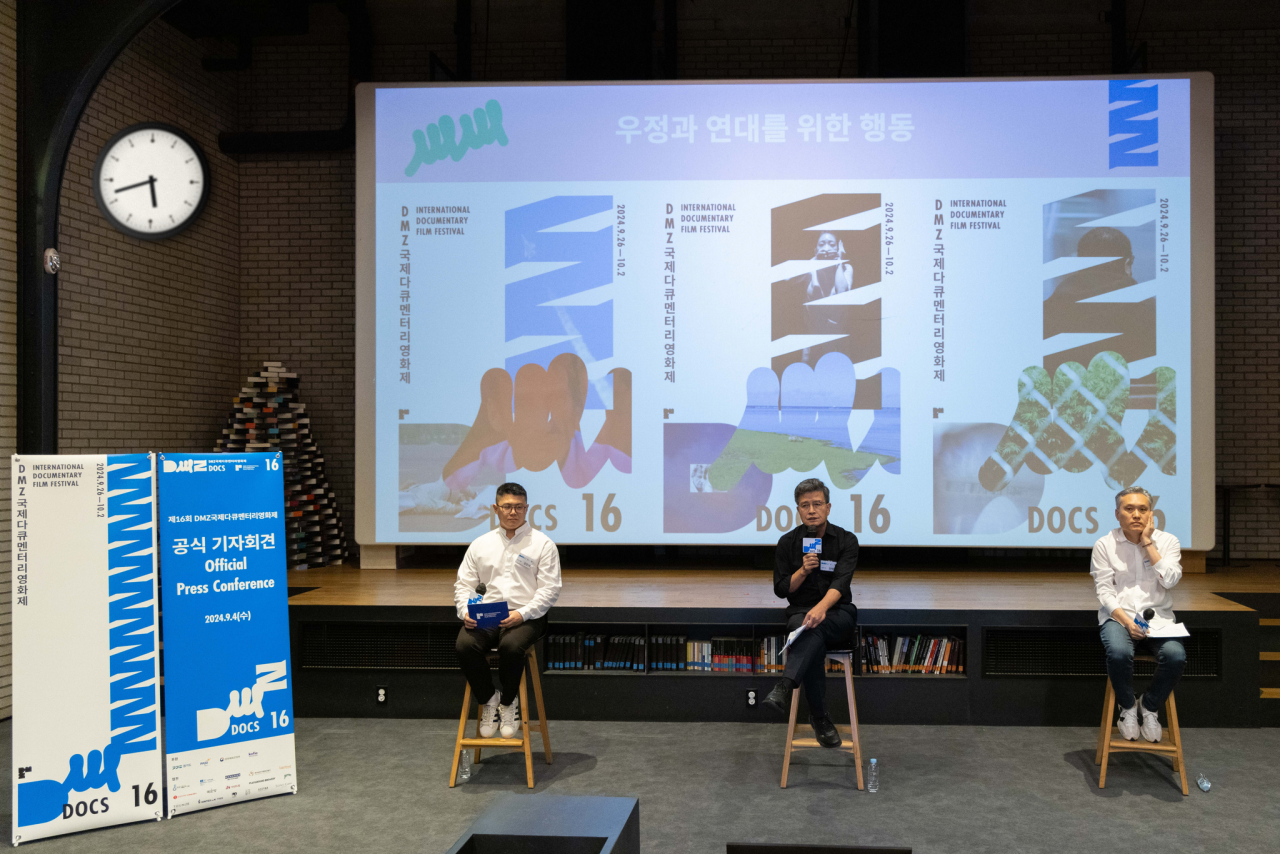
5:42
